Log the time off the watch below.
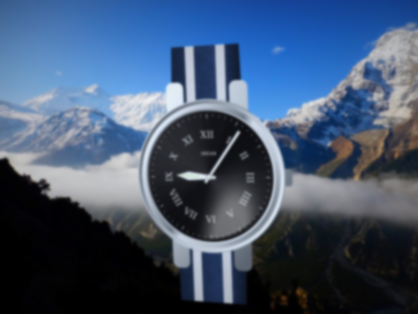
9:06
